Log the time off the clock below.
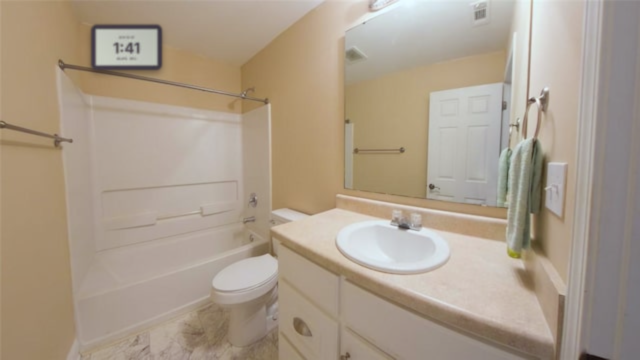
1:41
